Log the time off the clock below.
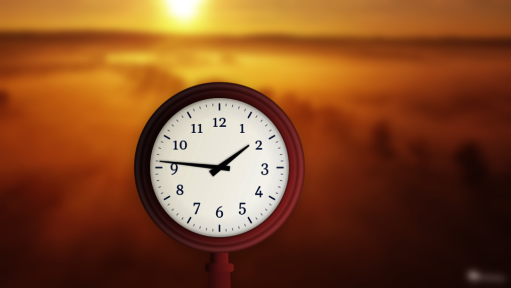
1:46
